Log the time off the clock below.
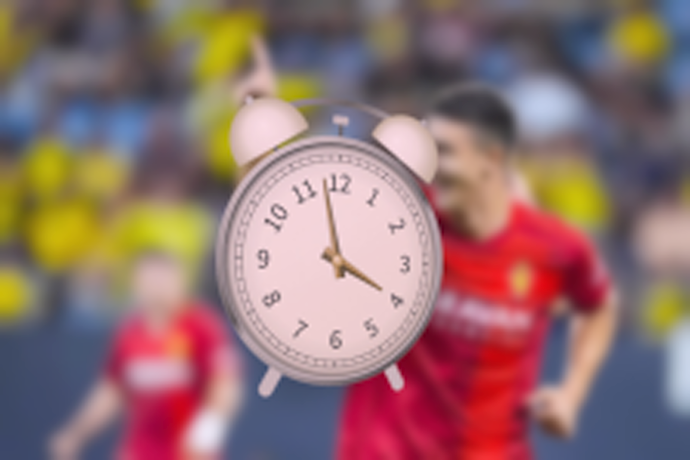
3:58
